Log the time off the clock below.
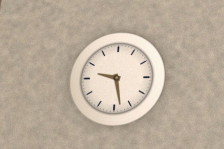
9:28
